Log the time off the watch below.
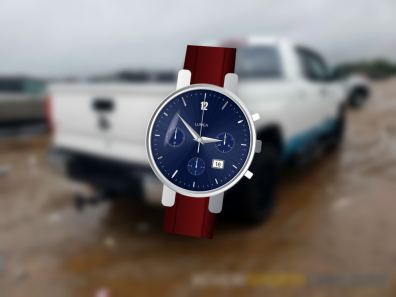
2:52
